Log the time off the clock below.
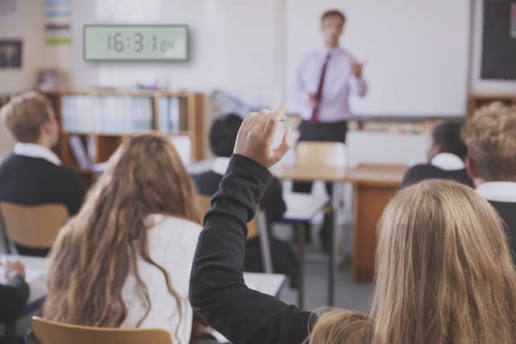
16:31
